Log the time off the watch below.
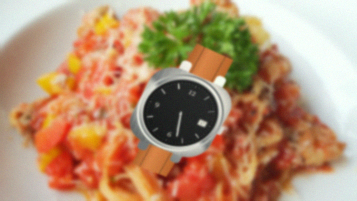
5:27
